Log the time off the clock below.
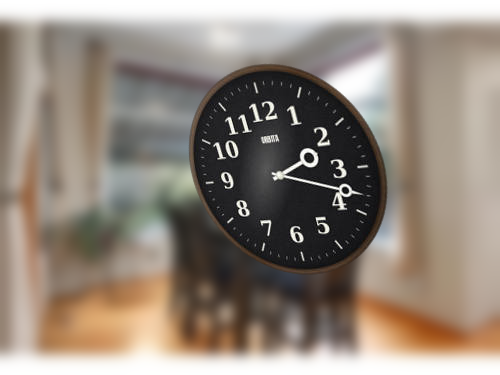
2:18
